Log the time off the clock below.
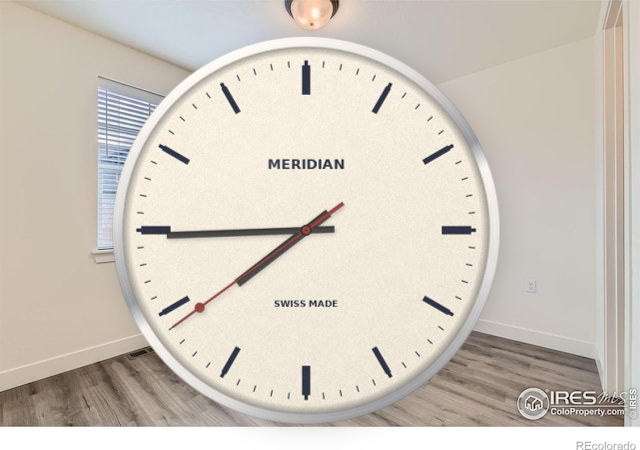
7:44:39
